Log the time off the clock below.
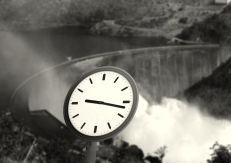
9:17
